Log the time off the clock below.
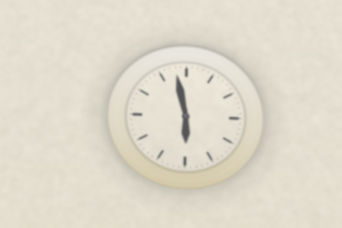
5:58
